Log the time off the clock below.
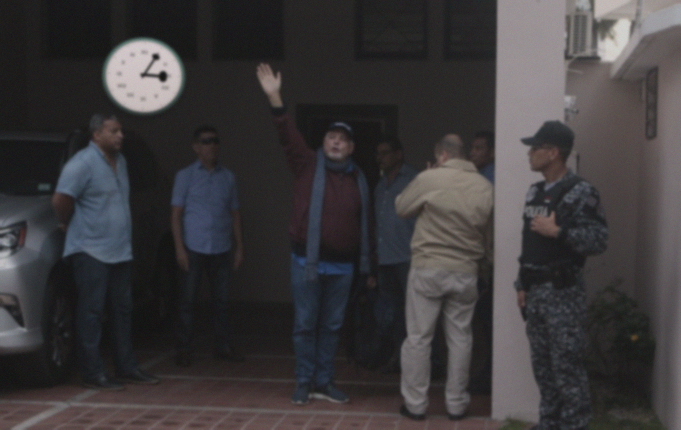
3:05
